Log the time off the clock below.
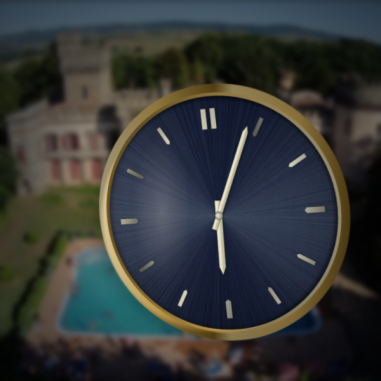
6:04
